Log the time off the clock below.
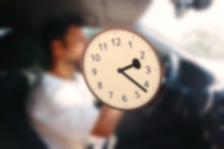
2:22
